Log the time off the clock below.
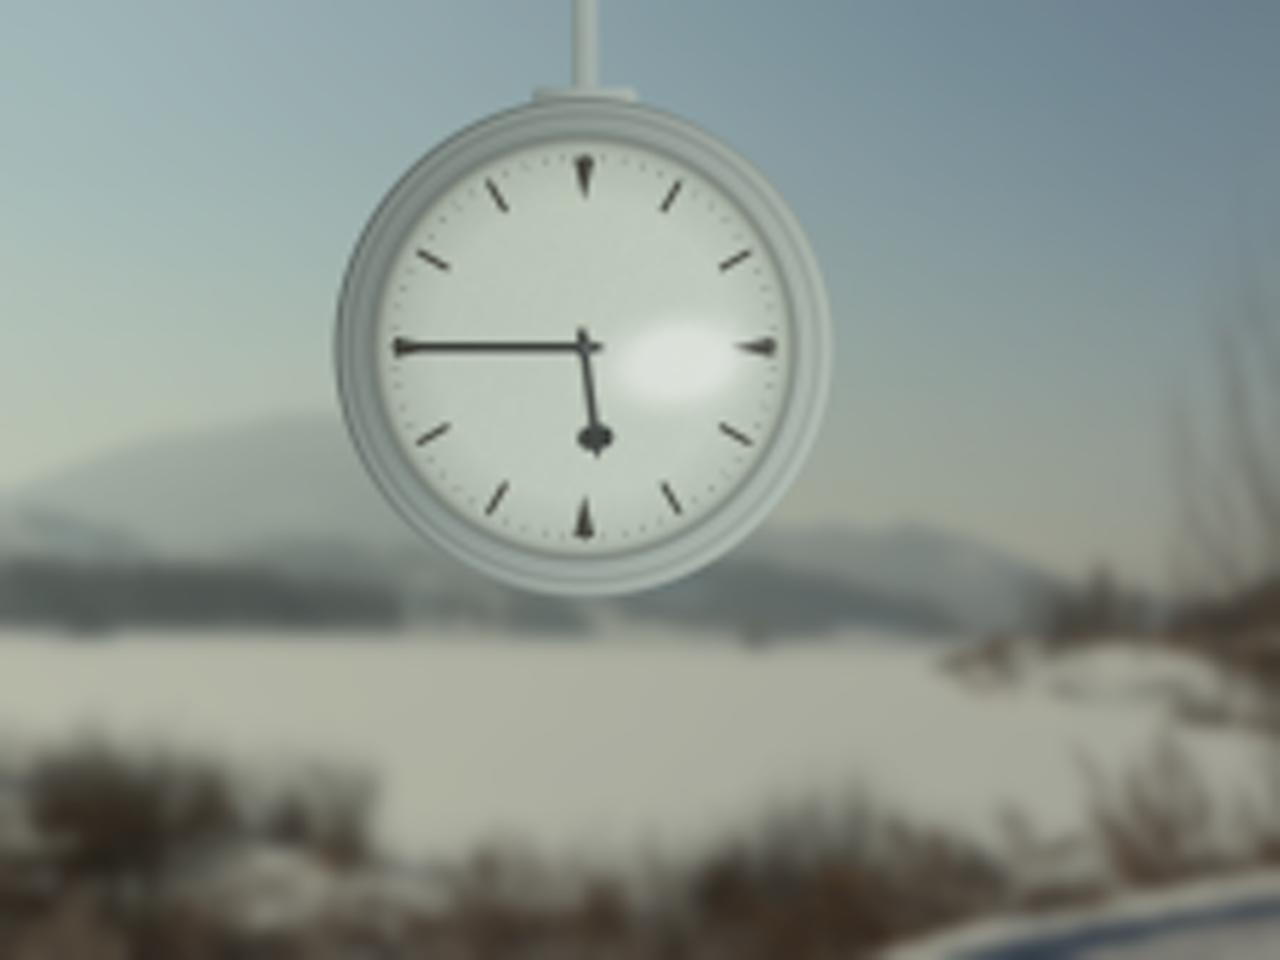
5:45
